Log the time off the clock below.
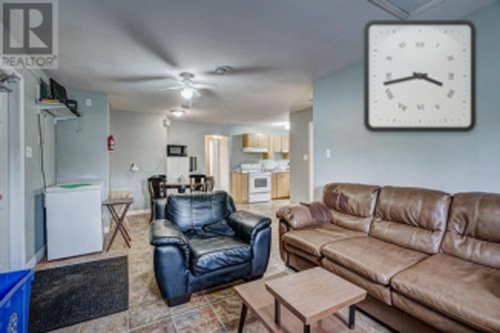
3:43
